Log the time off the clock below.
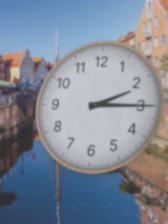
2:15
